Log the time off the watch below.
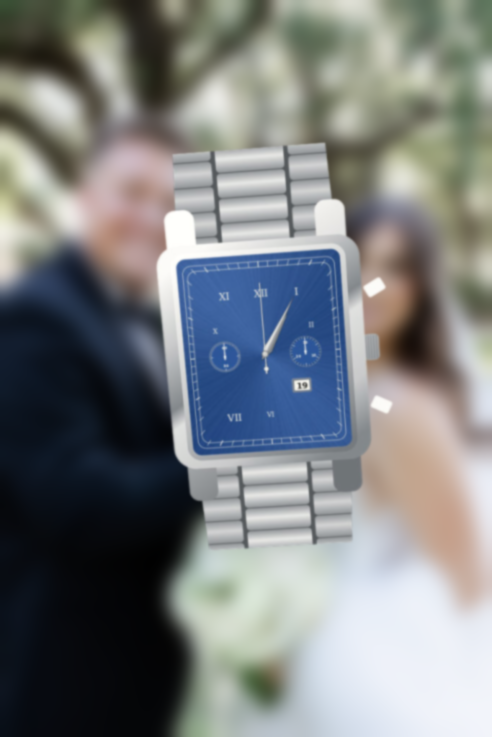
1:05
